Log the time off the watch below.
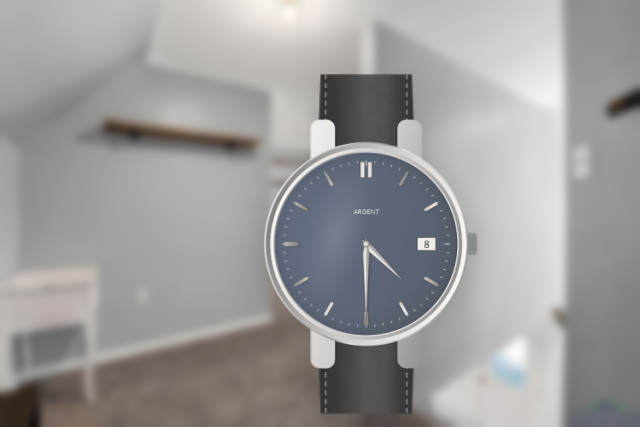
4:30
